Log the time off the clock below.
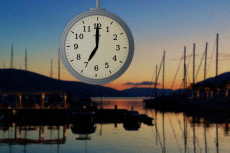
7:00
